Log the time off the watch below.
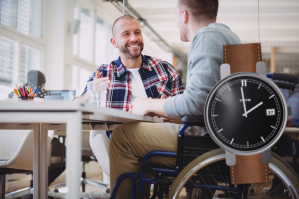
1:59
